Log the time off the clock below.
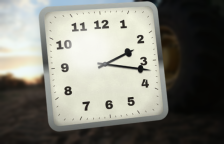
2:17
